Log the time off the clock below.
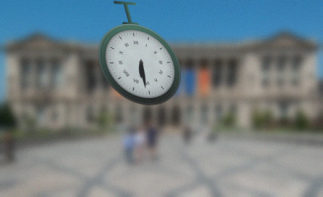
6:31
